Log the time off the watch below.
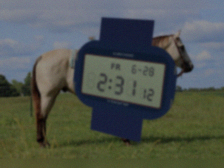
2:31:12
